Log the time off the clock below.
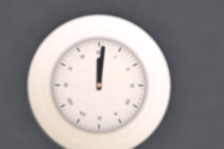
12:01
